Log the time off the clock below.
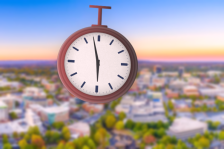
5:58
